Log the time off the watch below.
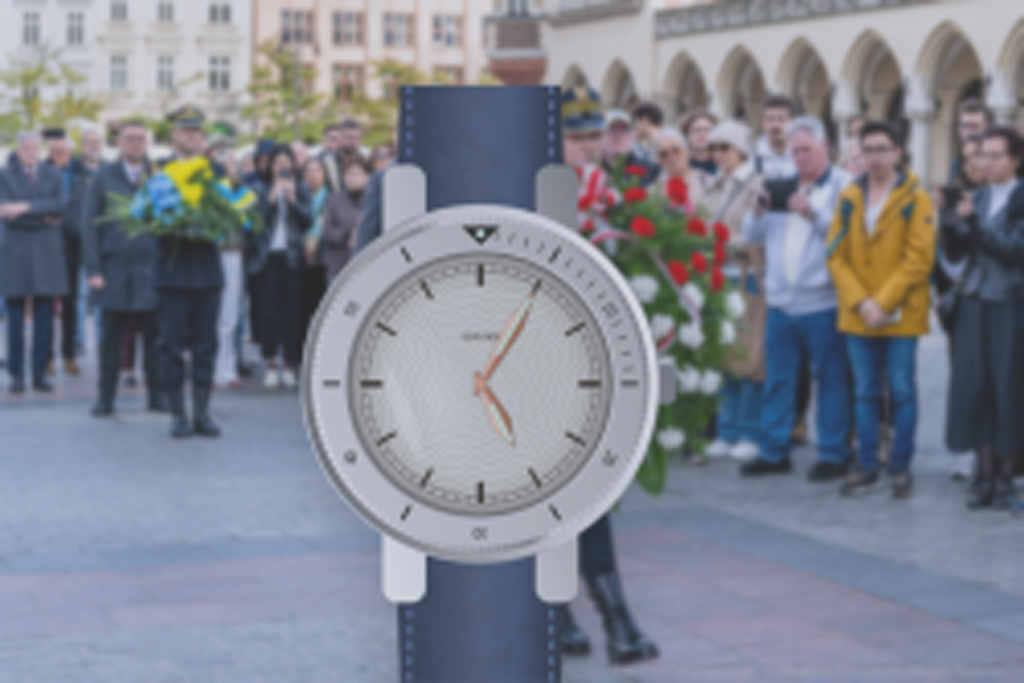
5:05
